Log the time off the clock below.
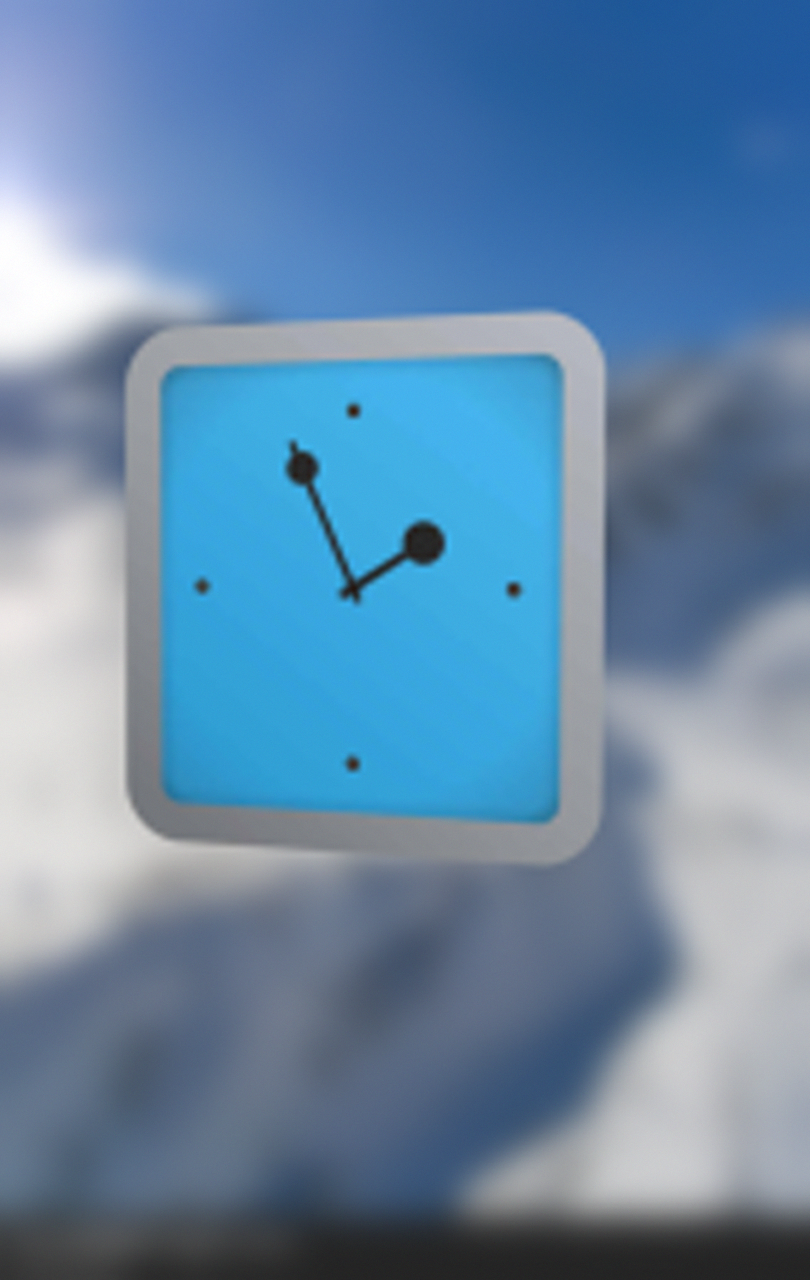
1:56
